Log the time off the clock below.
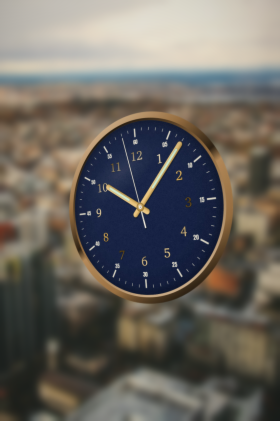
10:06:58
